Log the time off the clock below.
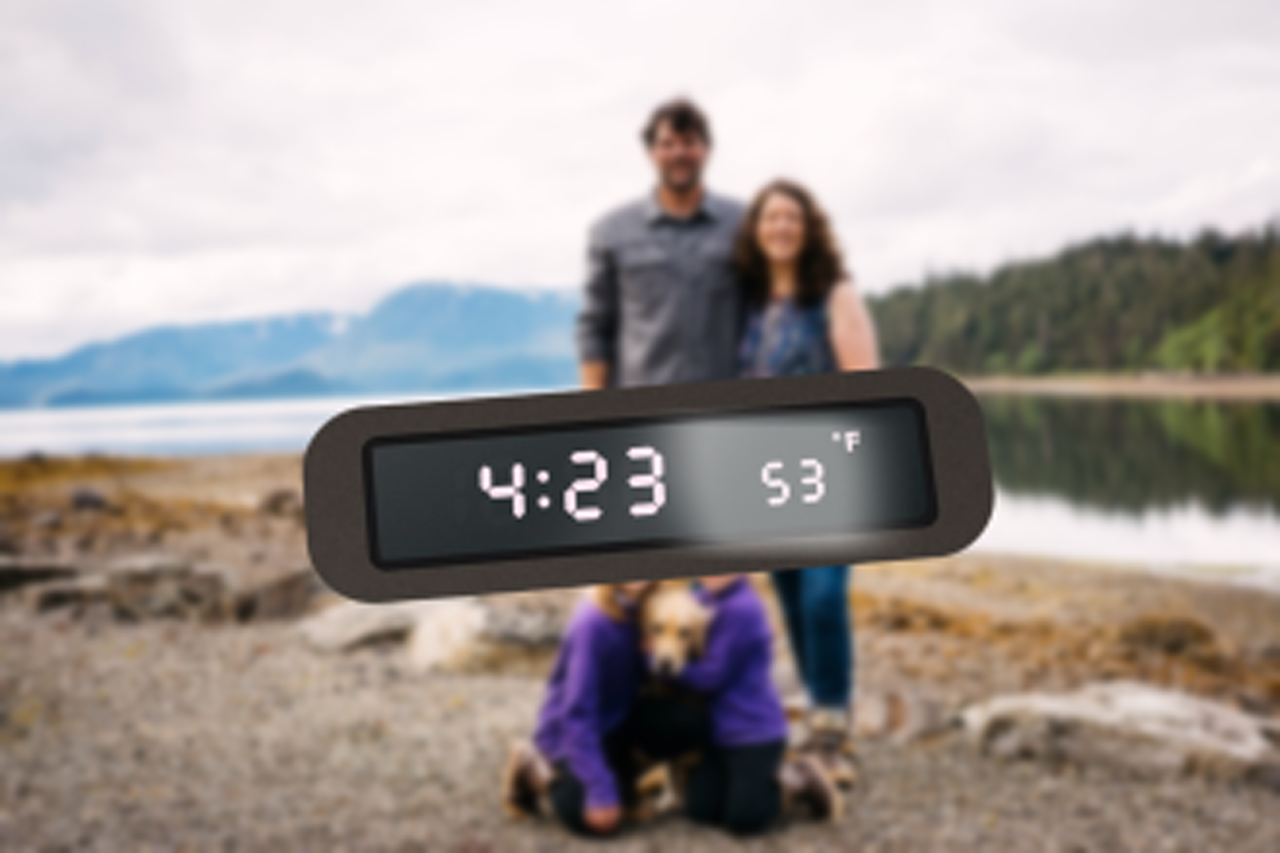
4:23
